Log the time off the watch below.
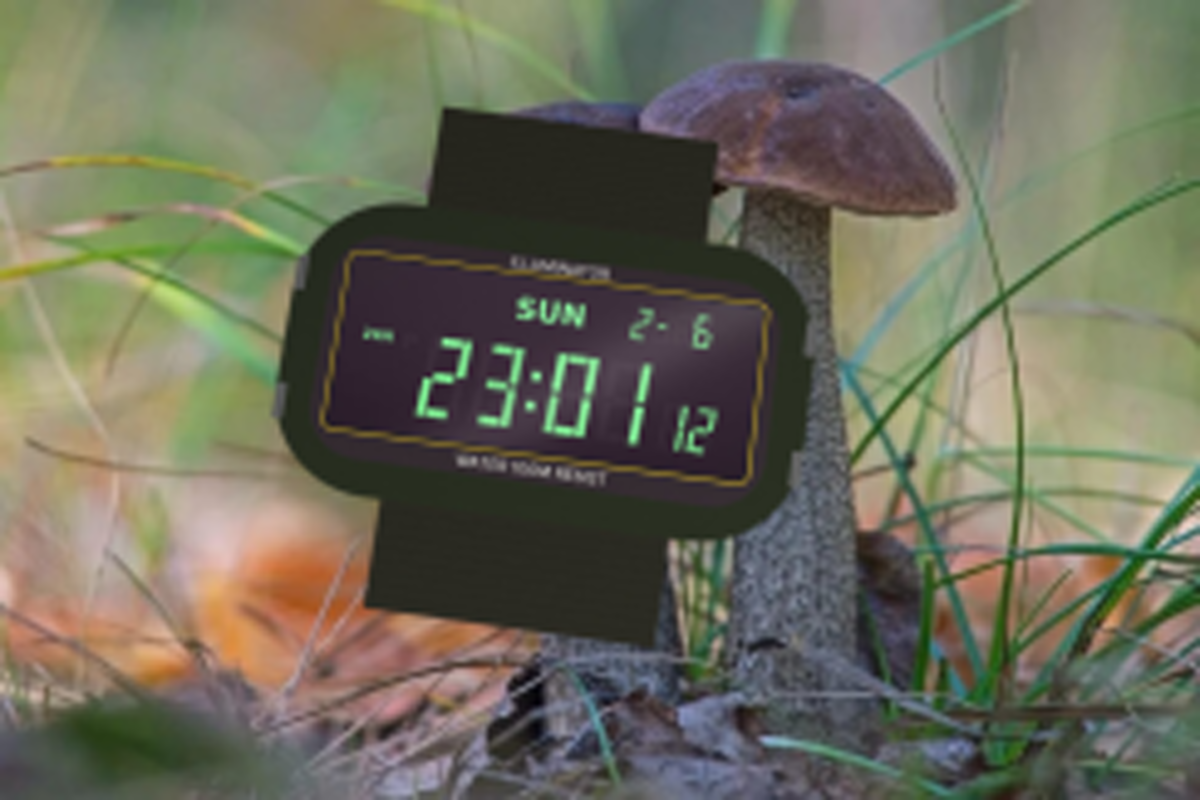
23:01:12
